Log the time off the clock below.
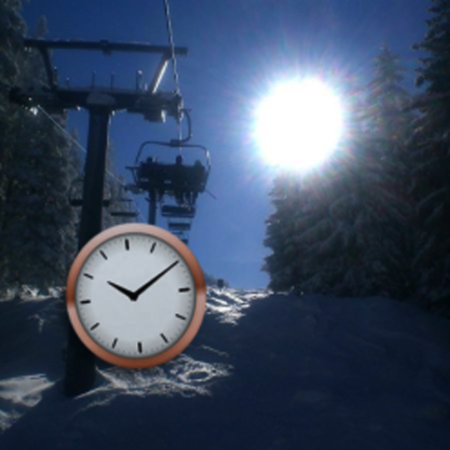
10:10
